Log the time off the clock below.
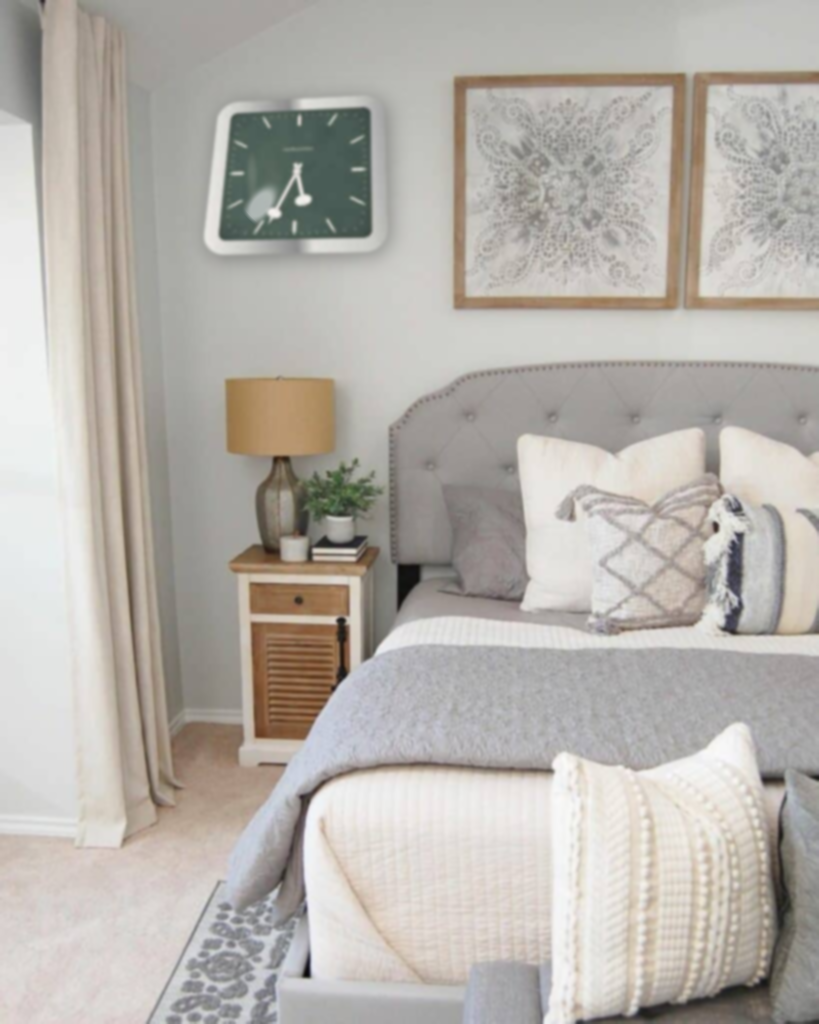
5:34
